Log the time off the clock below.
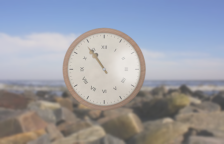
10:54
